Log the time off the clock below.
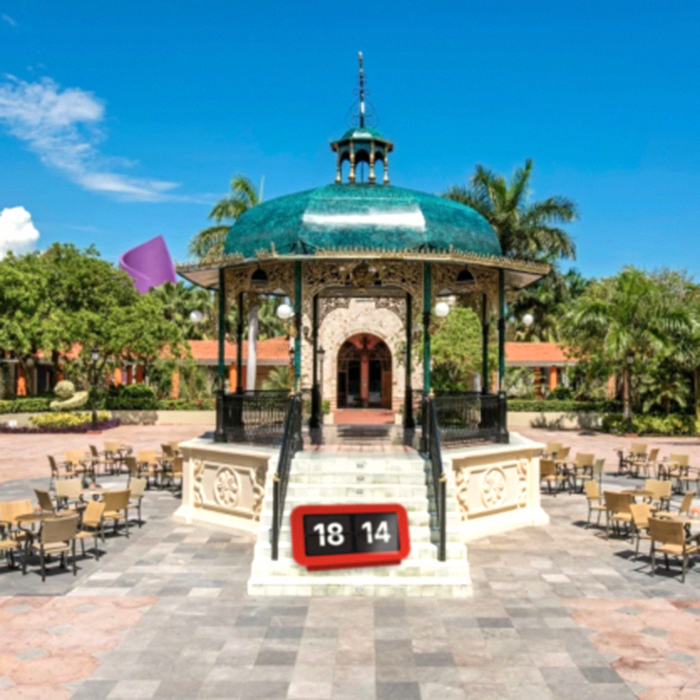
18:14
